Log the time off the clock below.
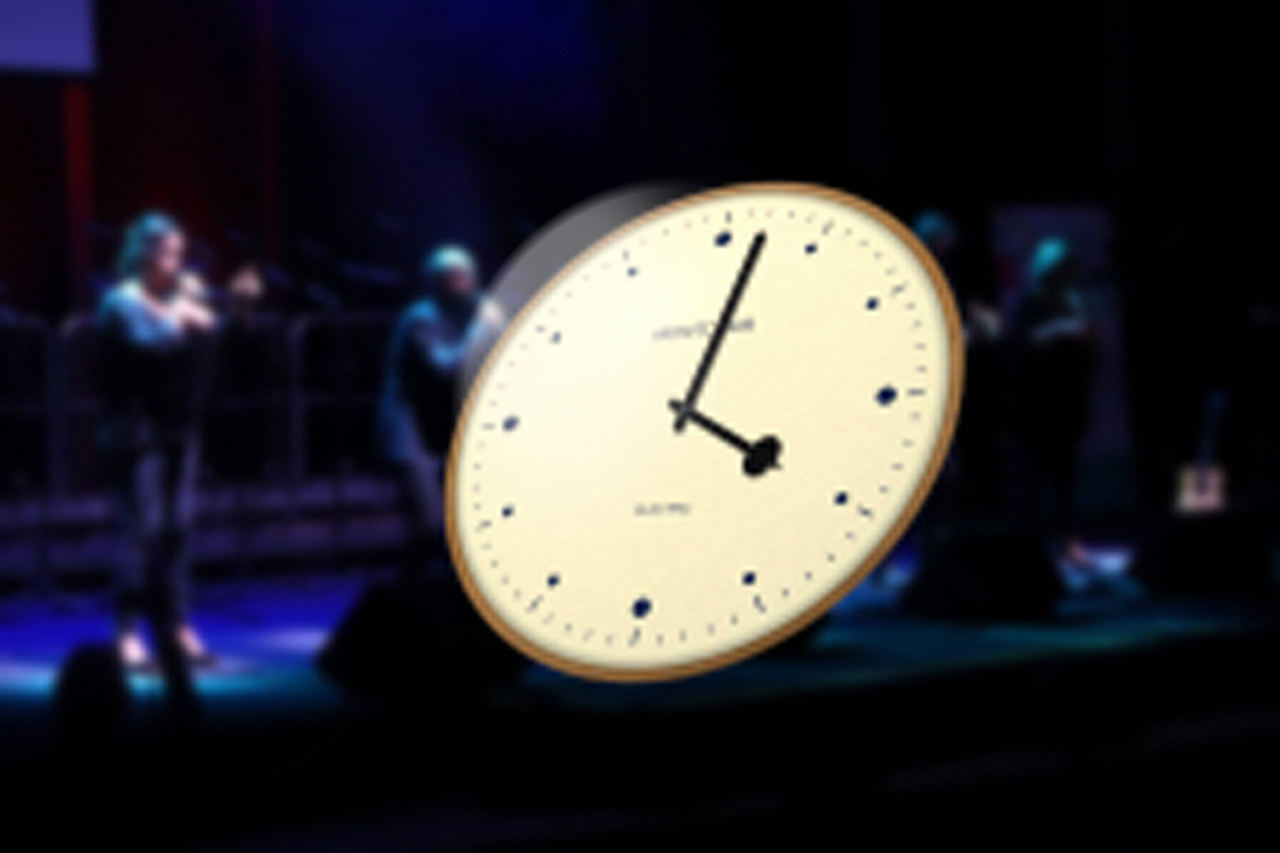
4:02
